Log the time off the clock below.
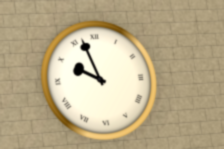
9:57
